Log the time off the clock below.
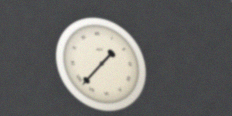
1:38
